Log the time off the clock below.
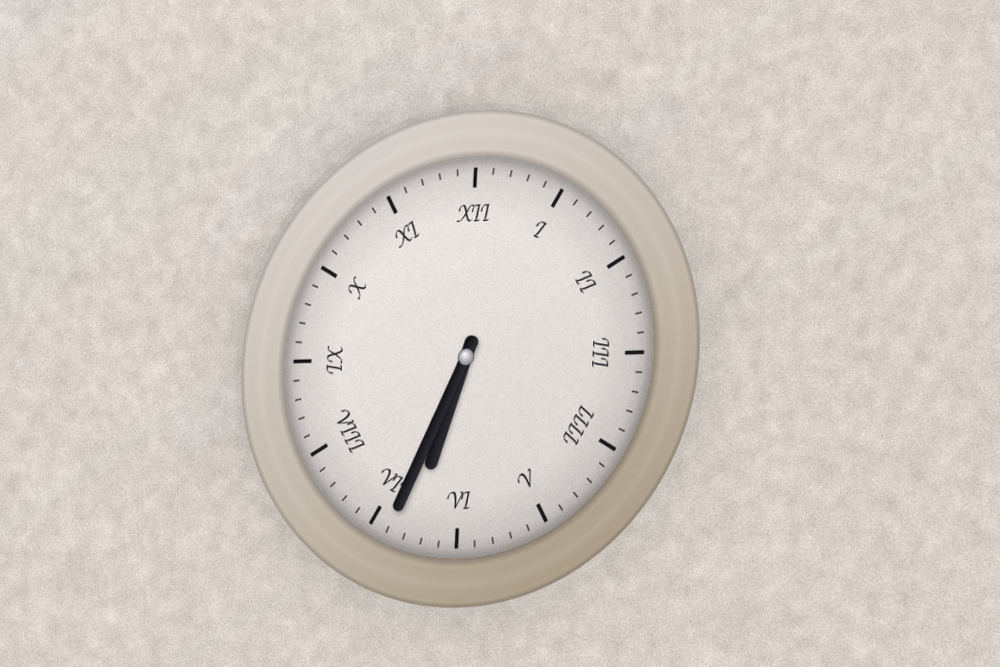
6:34
